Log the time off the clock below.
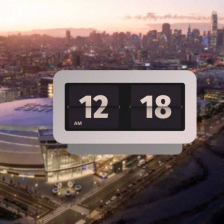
12:18
